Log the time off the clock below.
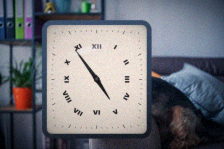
4:54
